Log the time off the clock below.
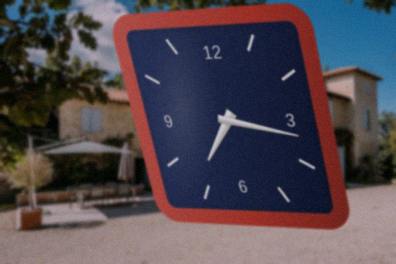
7:17
